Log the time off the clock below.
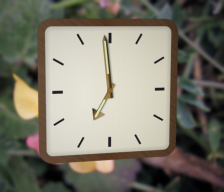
6:59
